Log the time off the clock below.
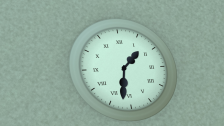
1:32
